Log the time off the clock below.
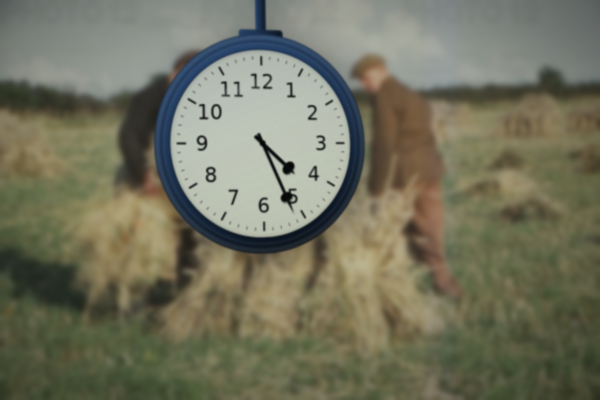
4:26
